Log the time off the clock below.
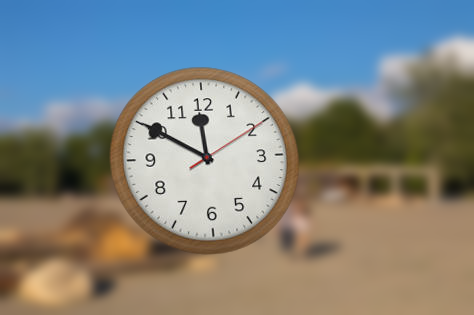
11:50:10
